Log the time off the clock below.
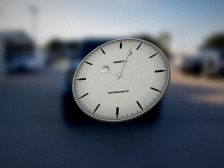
10:03
